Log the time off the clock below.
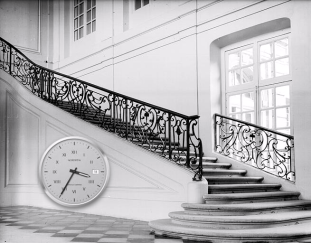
3:35
